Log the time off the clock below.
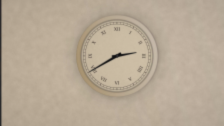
2:40
